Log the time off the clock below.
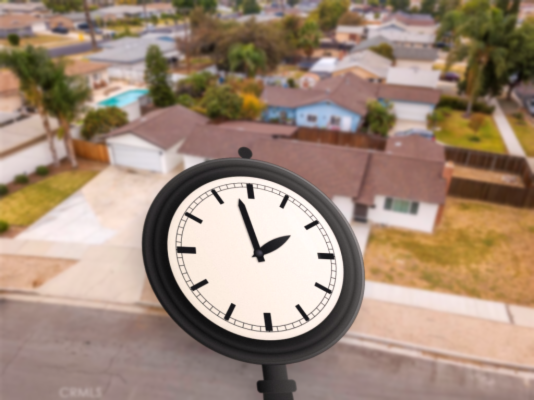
1:58
